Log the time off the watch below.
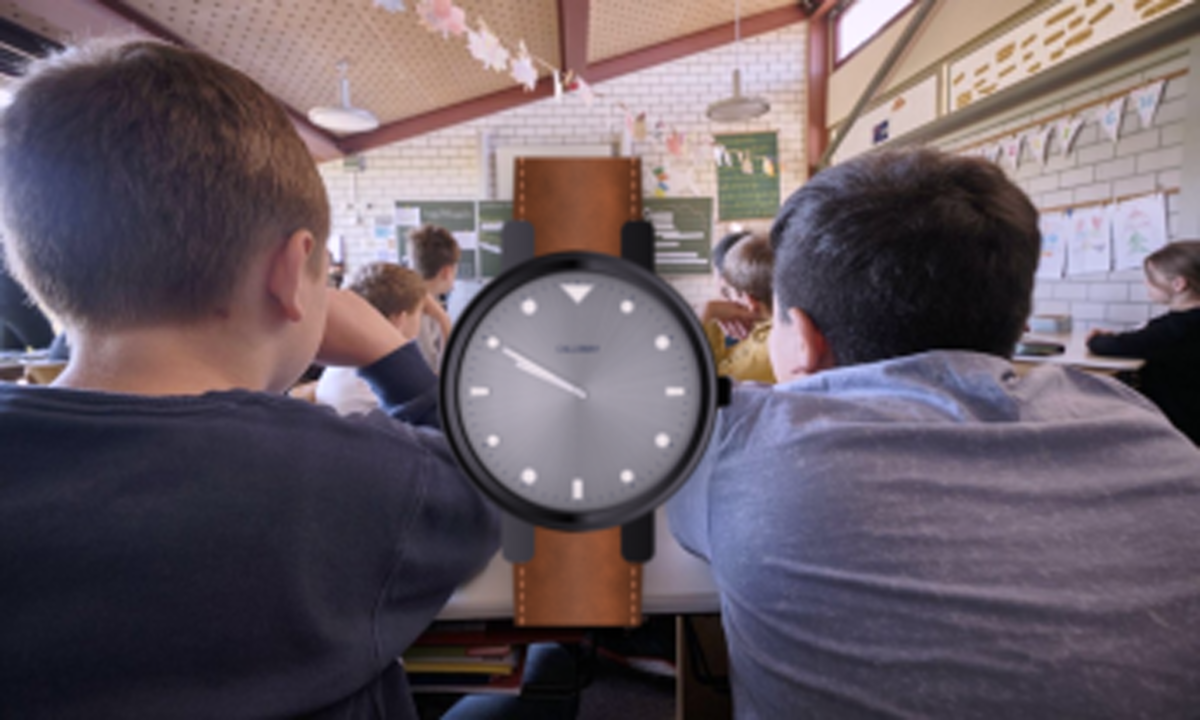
9:50
